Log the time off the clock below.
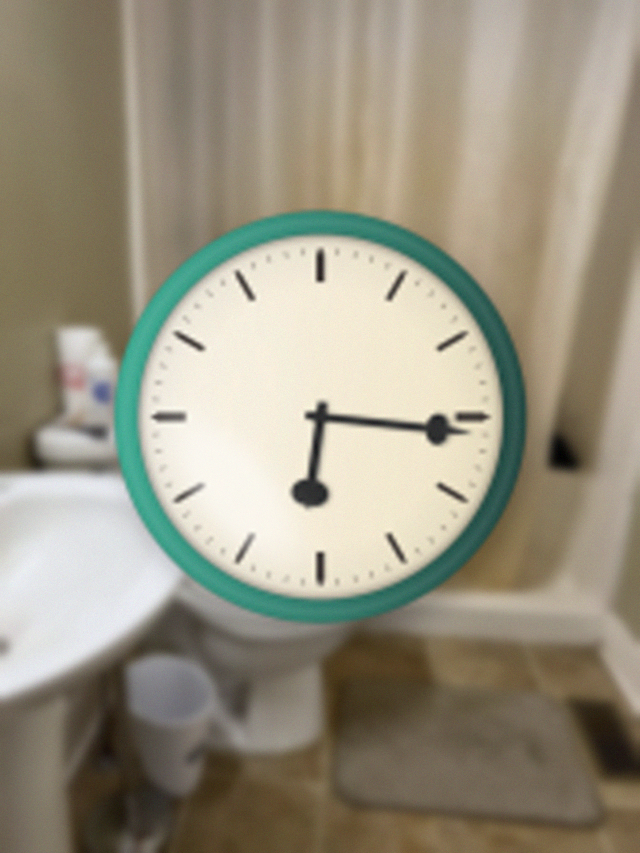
6:16
